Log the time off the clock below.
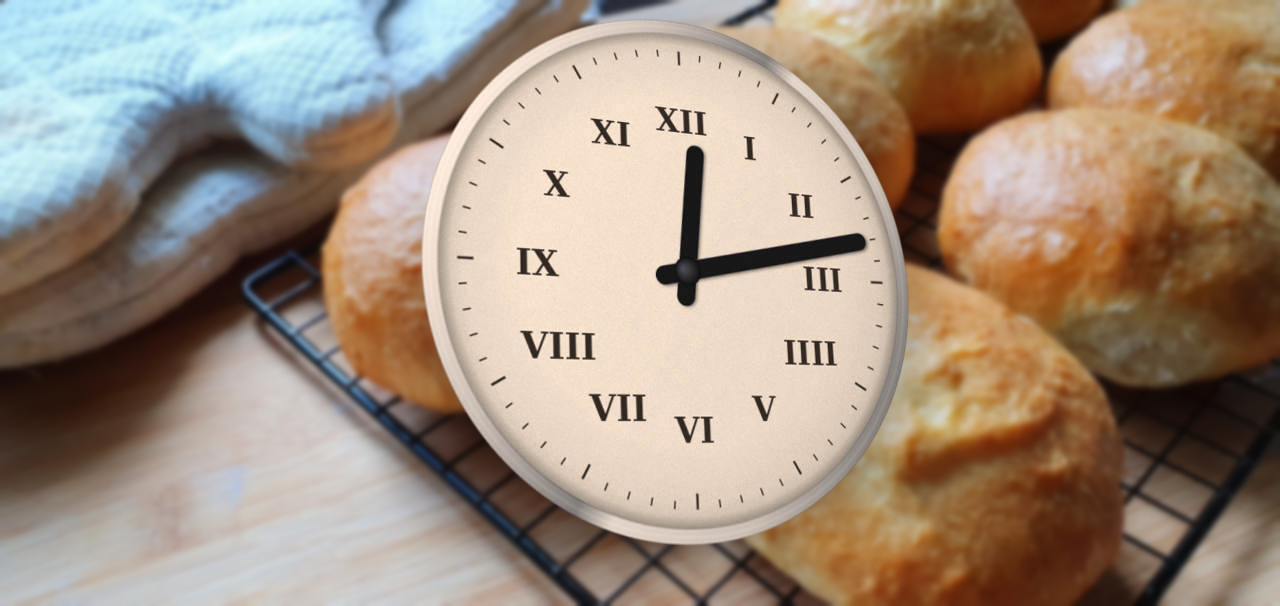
12:13
